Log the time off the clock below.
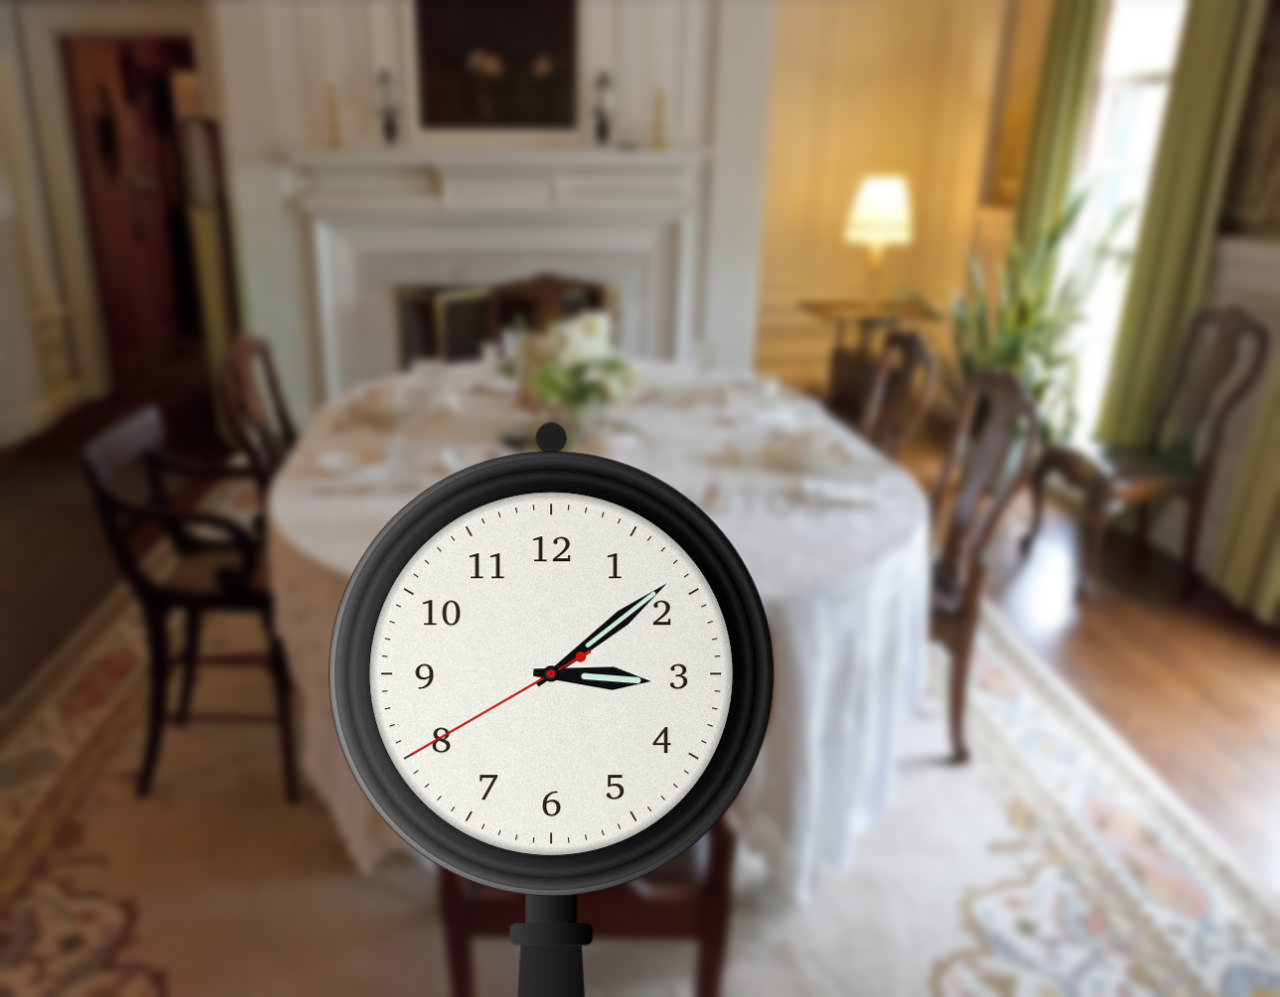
3:08:40
